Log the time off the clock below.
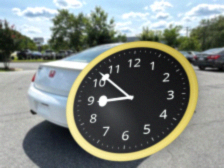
8:52
